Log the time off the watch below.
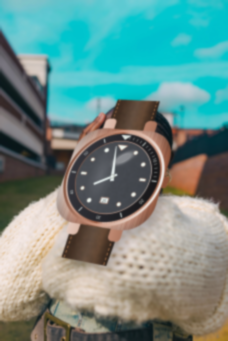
7:58
